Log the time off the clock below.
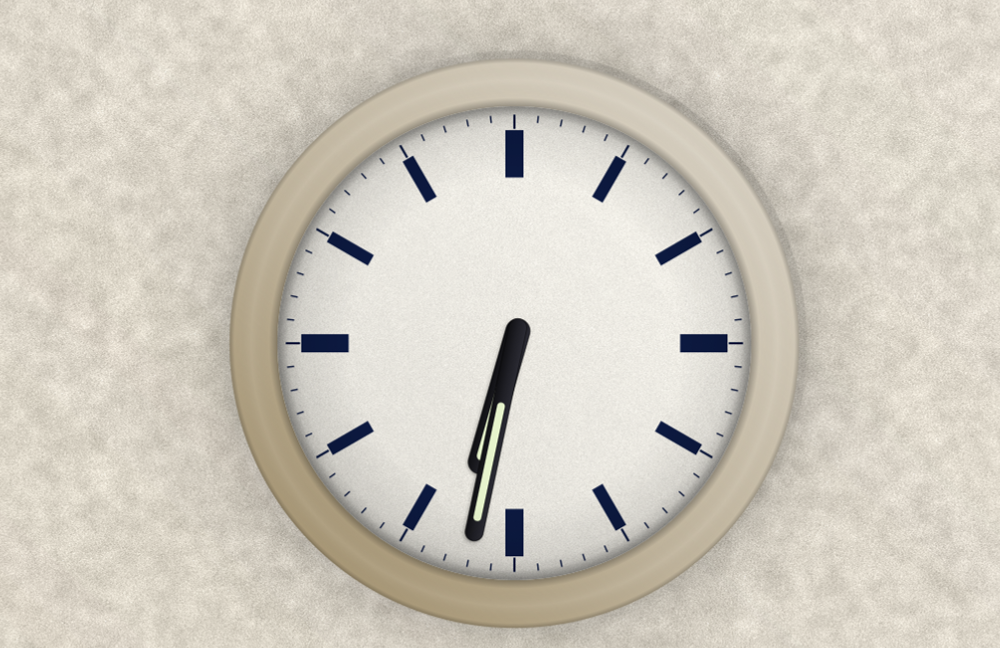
6:32
